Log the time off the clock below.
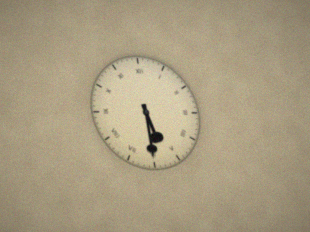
5:30
